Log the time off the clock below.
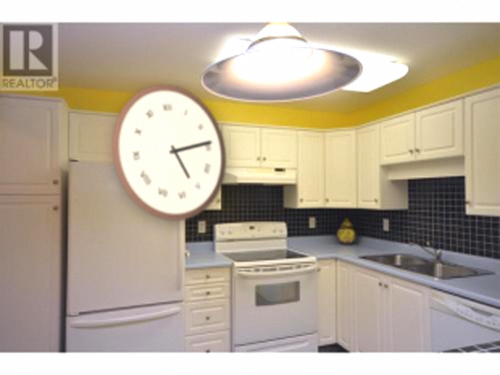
5:14
